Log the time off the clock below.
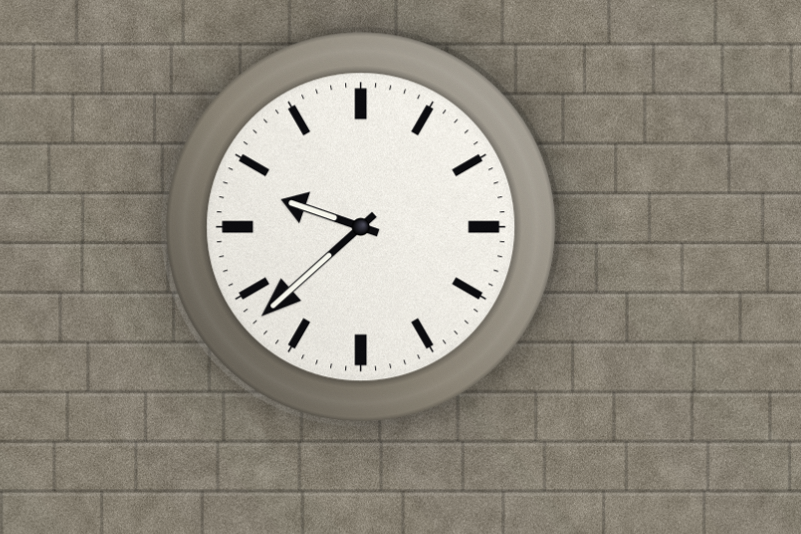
9:38
